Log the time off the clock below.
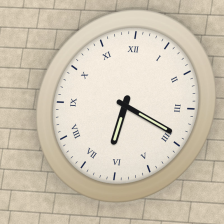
6:19
